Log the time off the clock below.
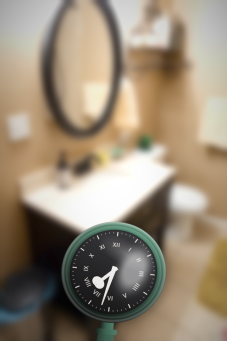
7:32
